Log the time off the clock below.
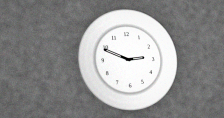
2:49
